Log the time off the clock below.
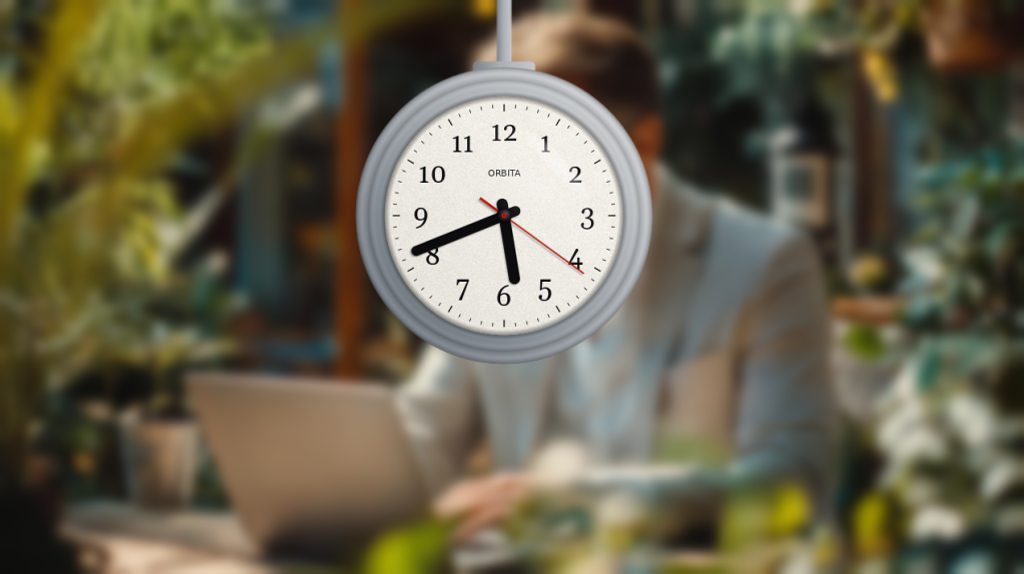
5:41:21
